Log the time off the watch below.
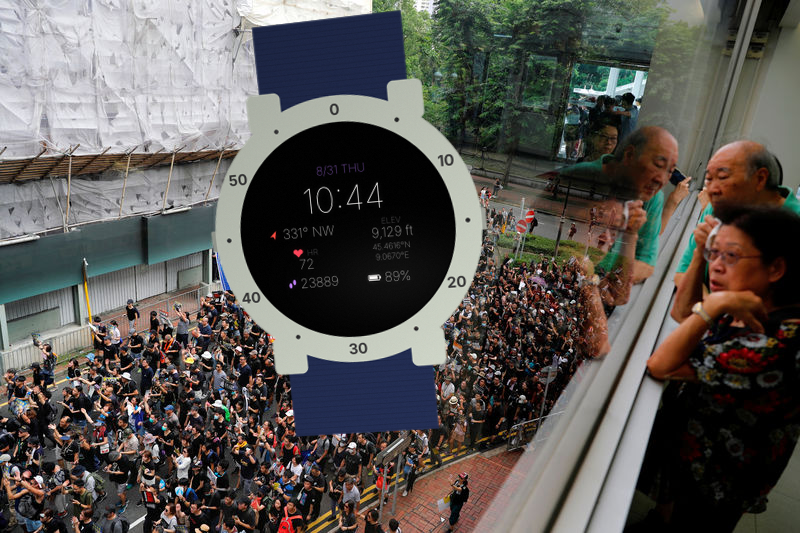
10:44
